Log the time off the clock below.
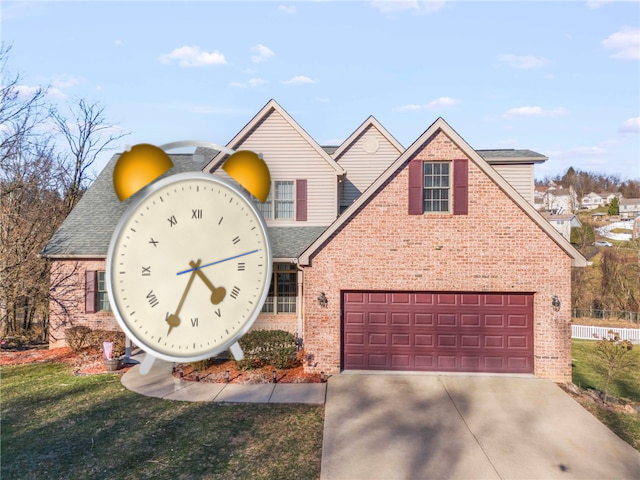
4:34:13
